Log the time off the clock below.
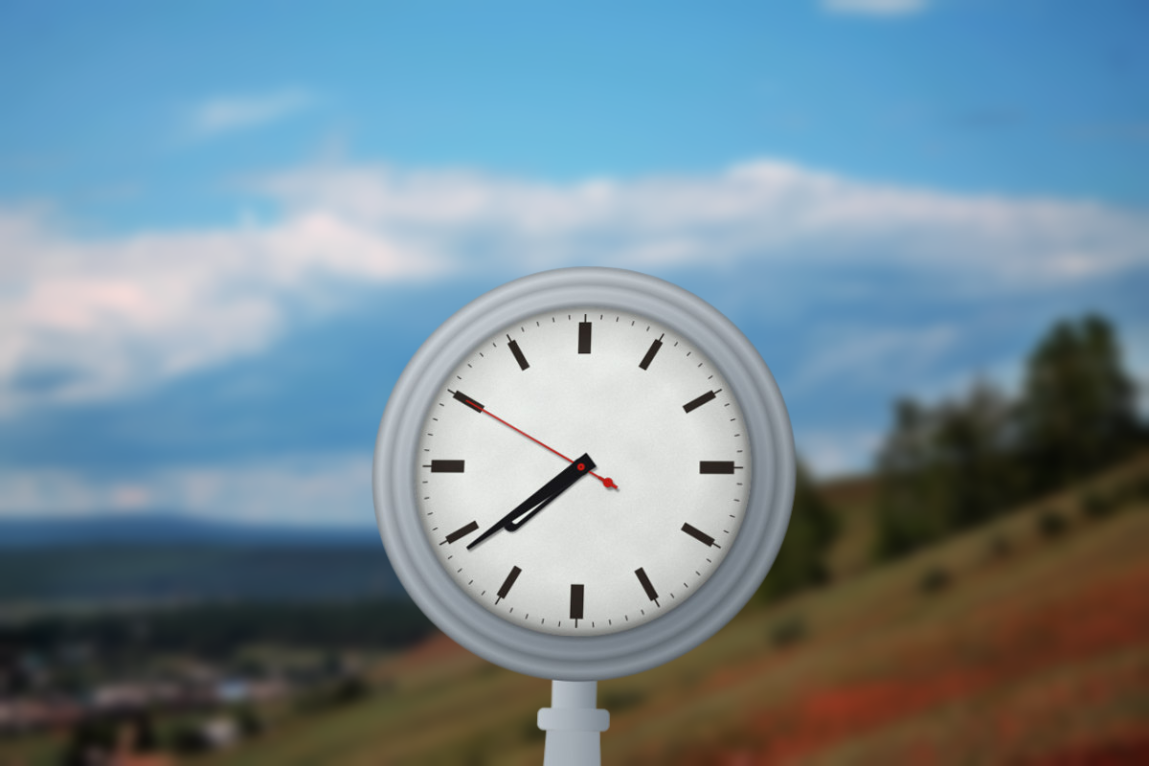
7:38:50
